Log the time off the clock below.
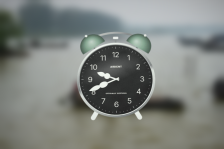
9:41
